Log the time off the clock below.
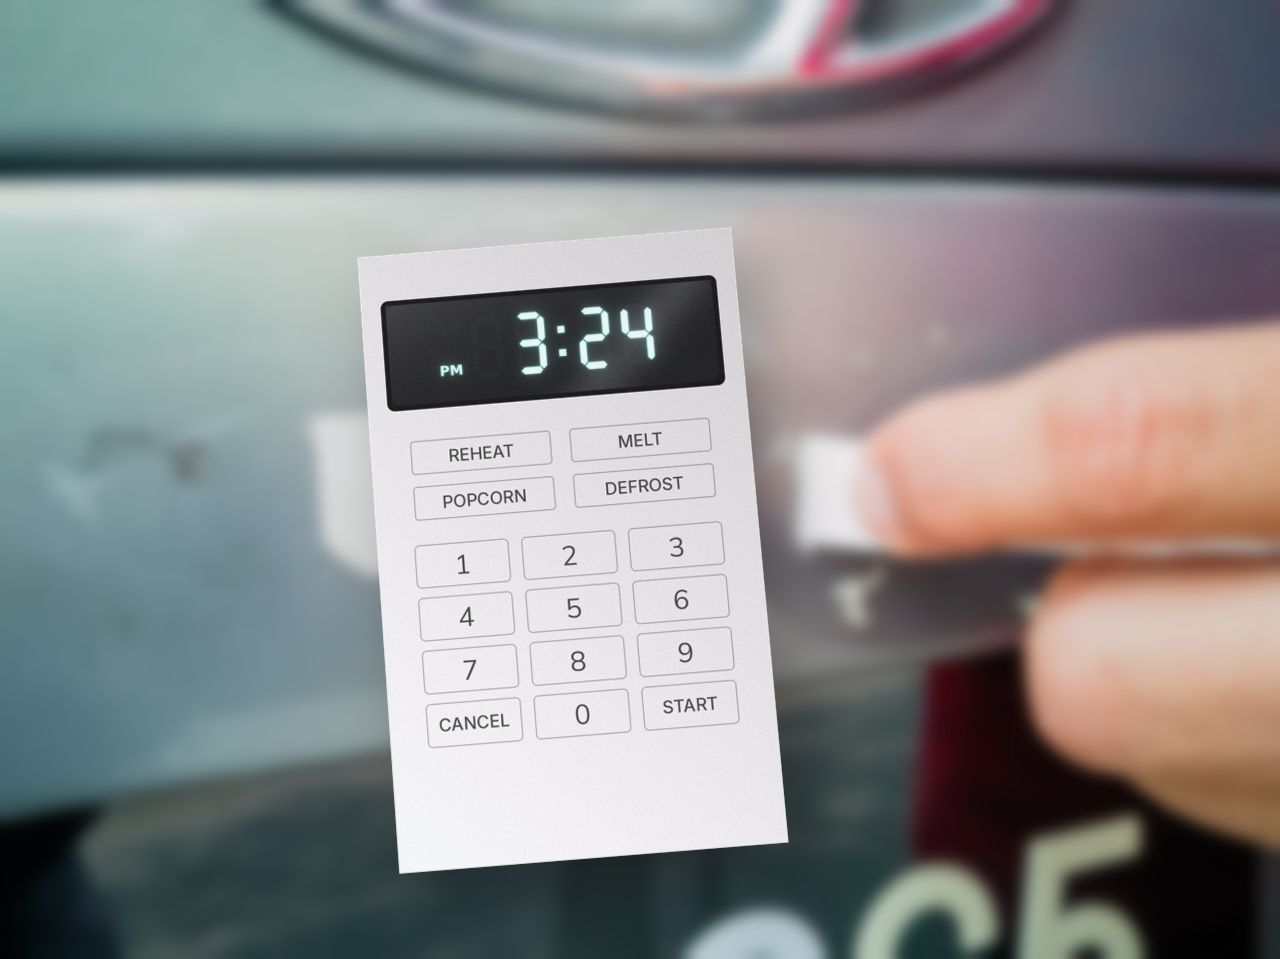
3:24
